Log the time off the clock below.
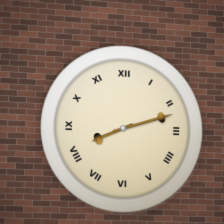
8:12
